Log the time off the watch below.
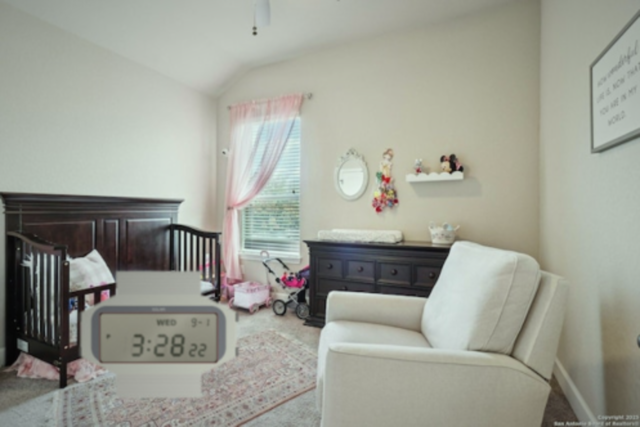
3:28:22
